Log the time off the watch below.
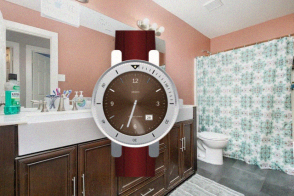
6:33
